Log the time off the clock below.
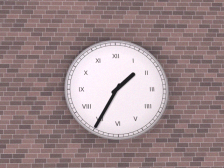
1:35
